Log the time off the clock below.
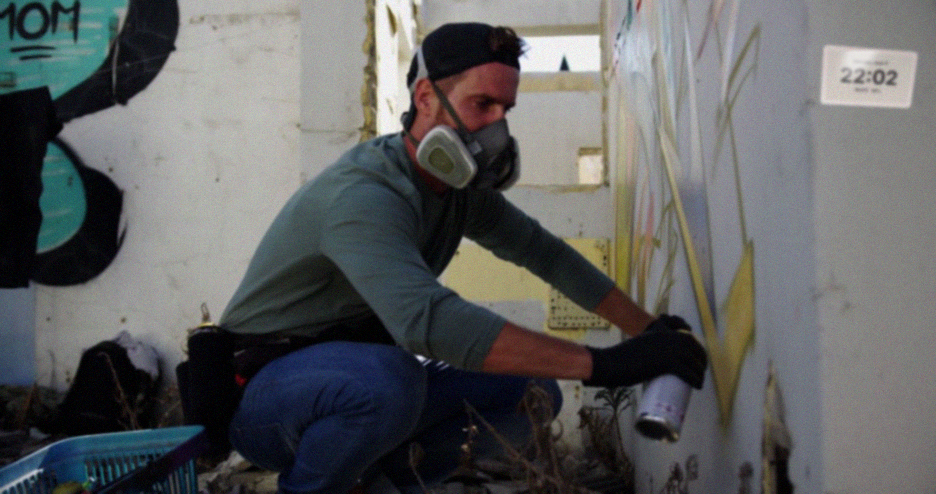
22:02
